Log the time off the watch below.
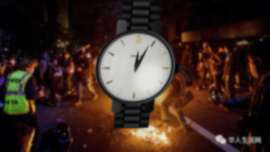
12:04
